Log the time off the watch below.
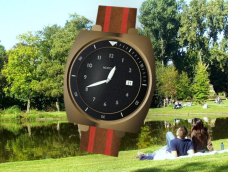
12:41
